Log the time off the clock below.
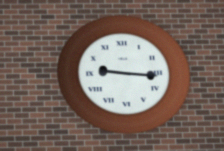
9:16
